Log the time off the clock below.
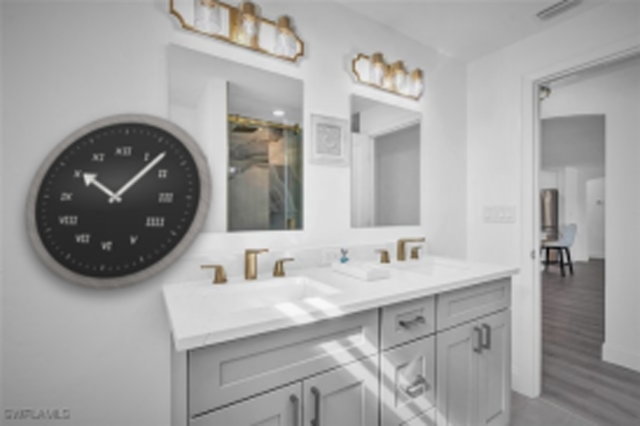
10:07
